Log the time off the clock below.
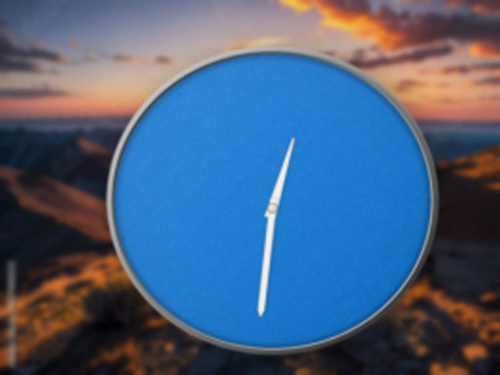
12:31
